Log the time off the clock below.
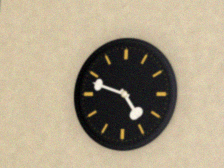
4:48
